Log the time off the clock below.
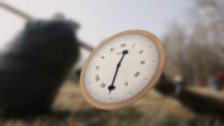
12:31
